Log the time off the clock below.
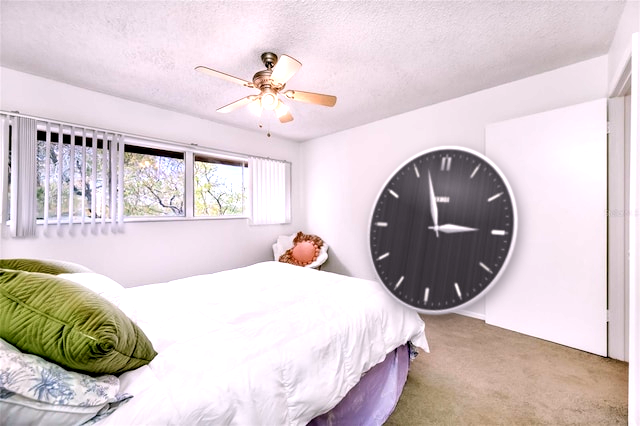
2:57
